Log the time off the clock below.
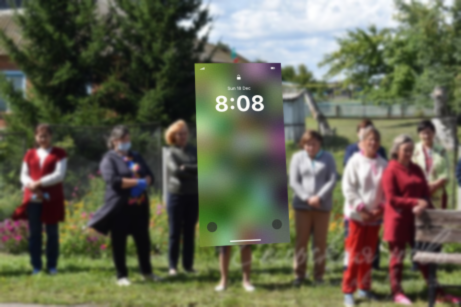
8:08
